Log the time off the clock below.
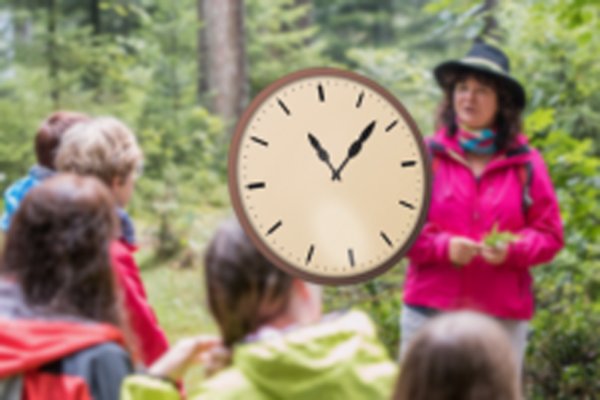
11:08
